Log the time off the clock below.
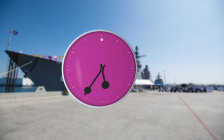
5:36
